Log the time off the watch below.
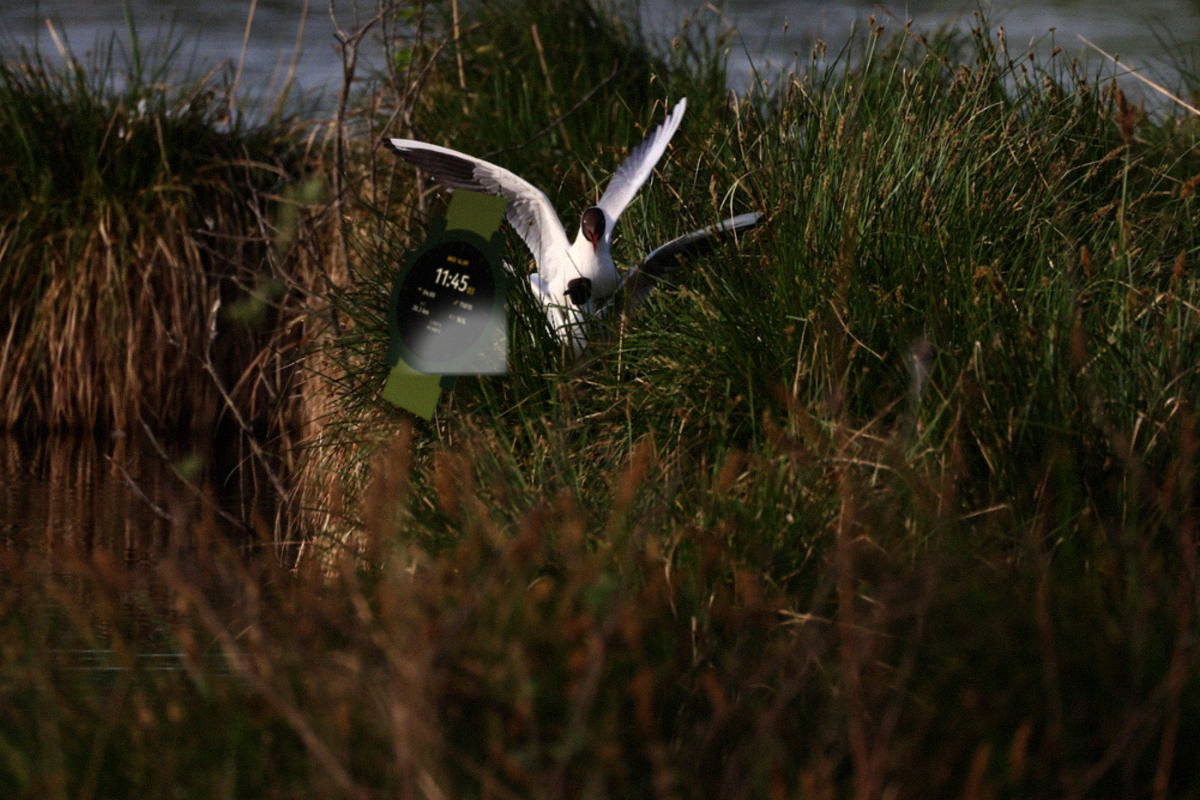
11:45
